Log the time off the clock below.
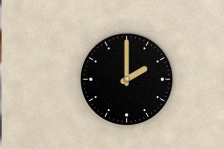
2:00
